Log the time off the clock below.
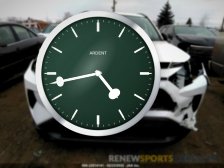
4:43
